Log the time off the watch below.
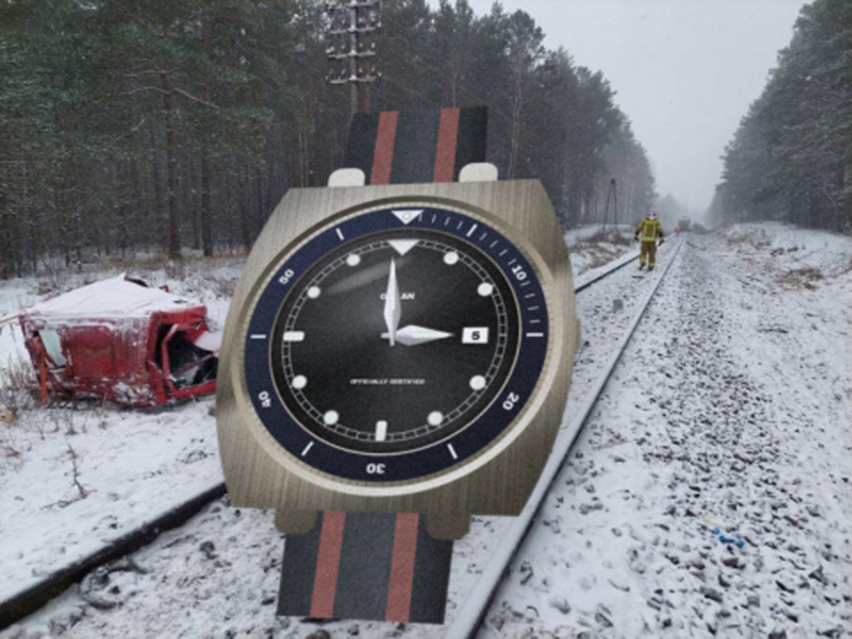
2:59
